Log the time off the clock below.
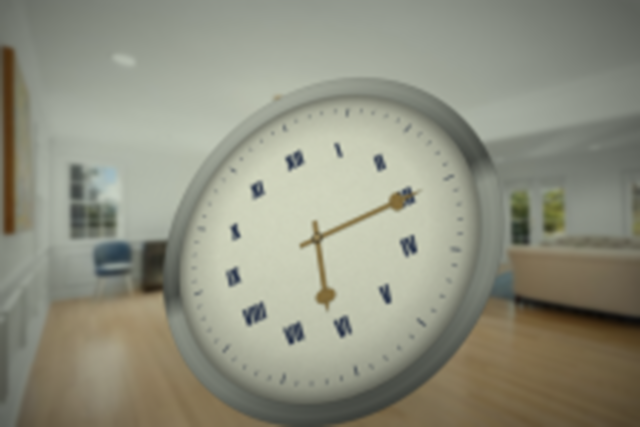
6:15
